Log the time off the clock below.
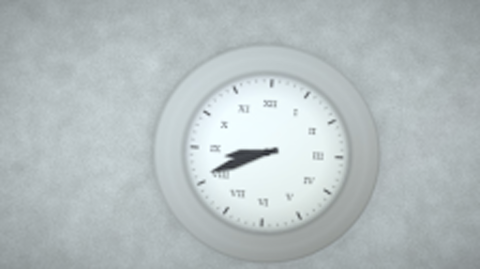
8:41
